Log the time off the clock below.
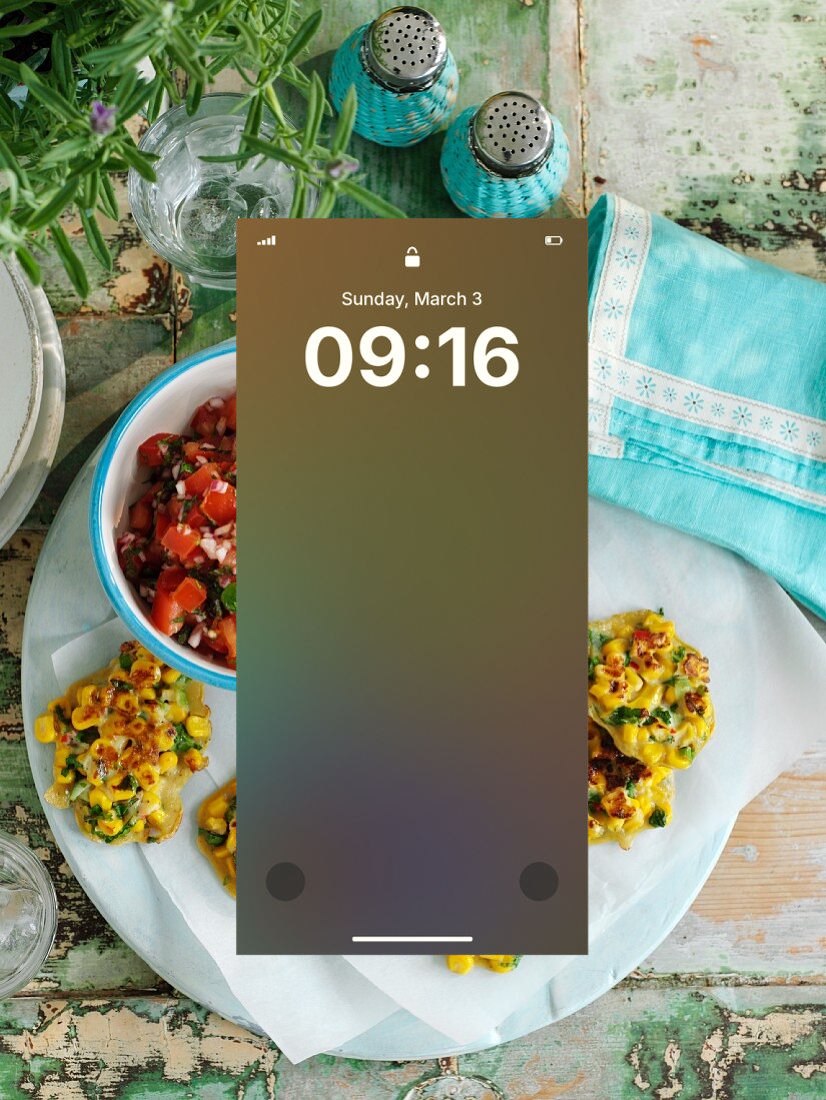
9:16
